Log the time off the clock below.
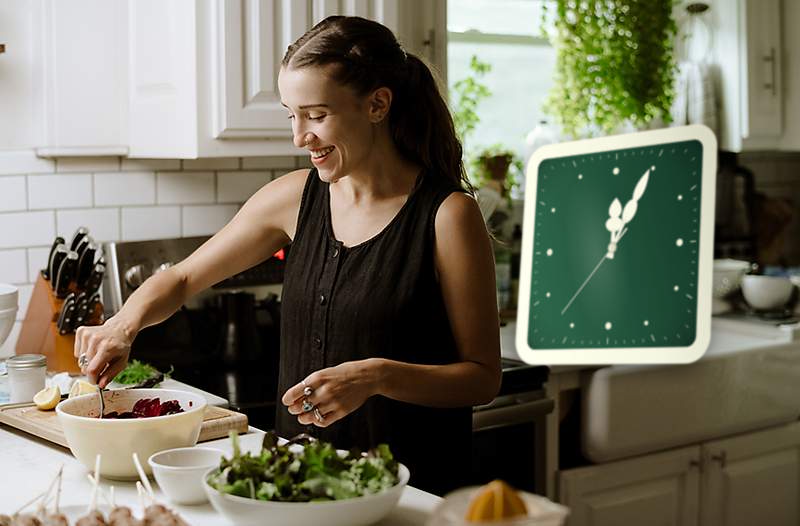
12:04:37
